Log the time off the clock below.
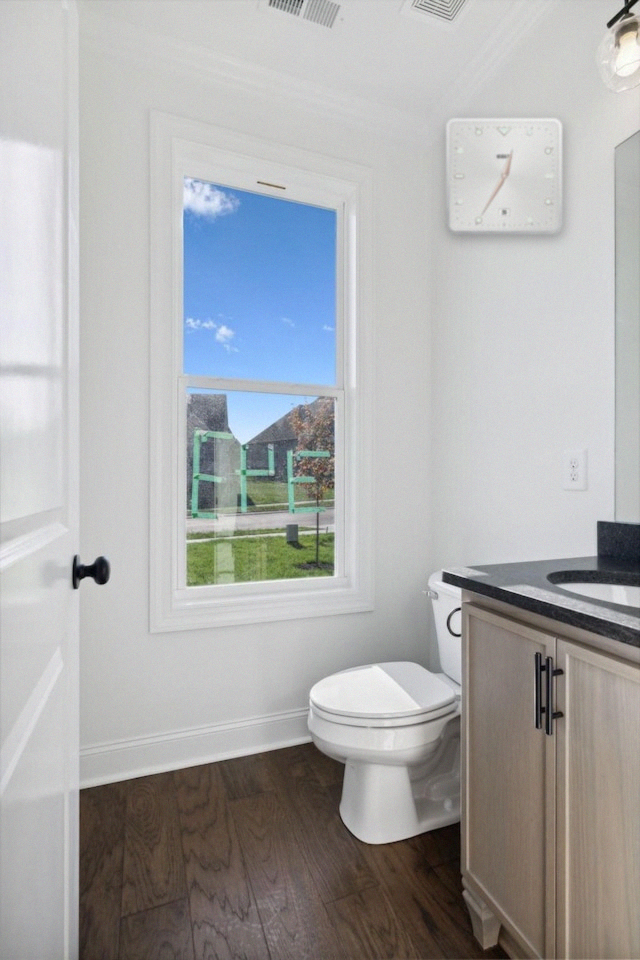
12:35
